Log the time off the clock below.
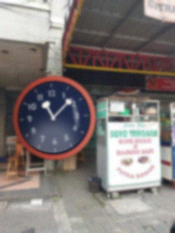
11:08
